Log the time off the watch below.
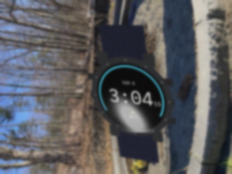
3:04
